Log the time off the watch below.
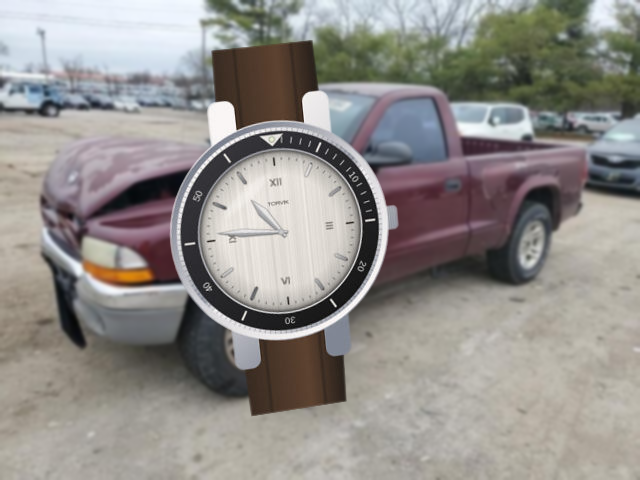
10:46
